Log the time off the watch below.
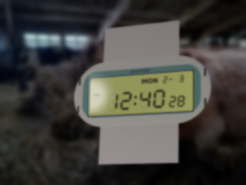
12:40:28
